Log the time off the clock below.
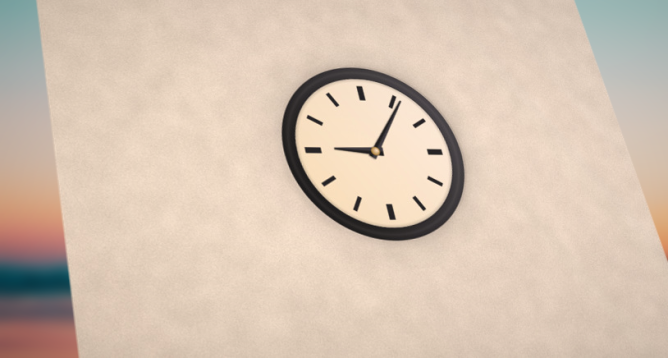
9:06
